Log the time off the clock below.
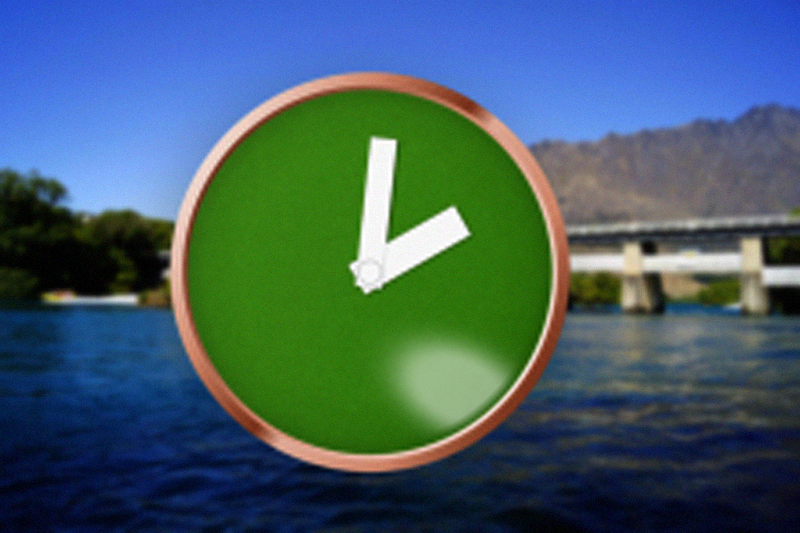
2:01
